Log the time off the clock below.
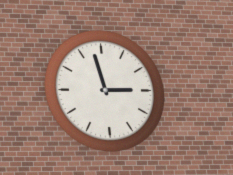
2:58
